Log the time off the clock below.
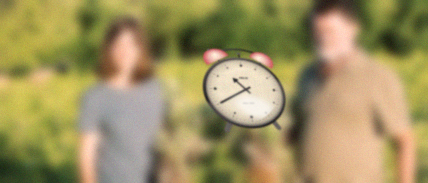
10:40
